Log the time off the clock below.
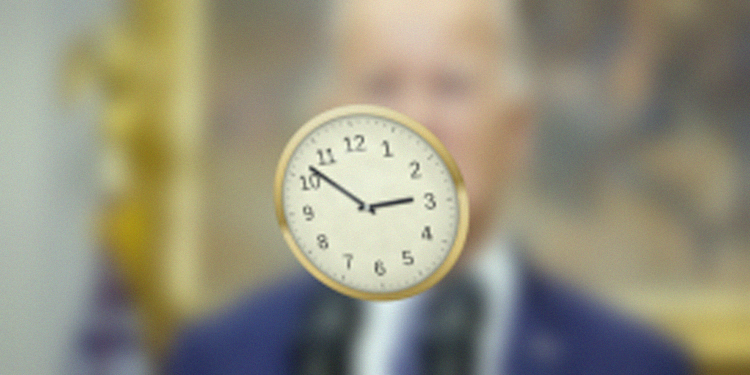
2:52
